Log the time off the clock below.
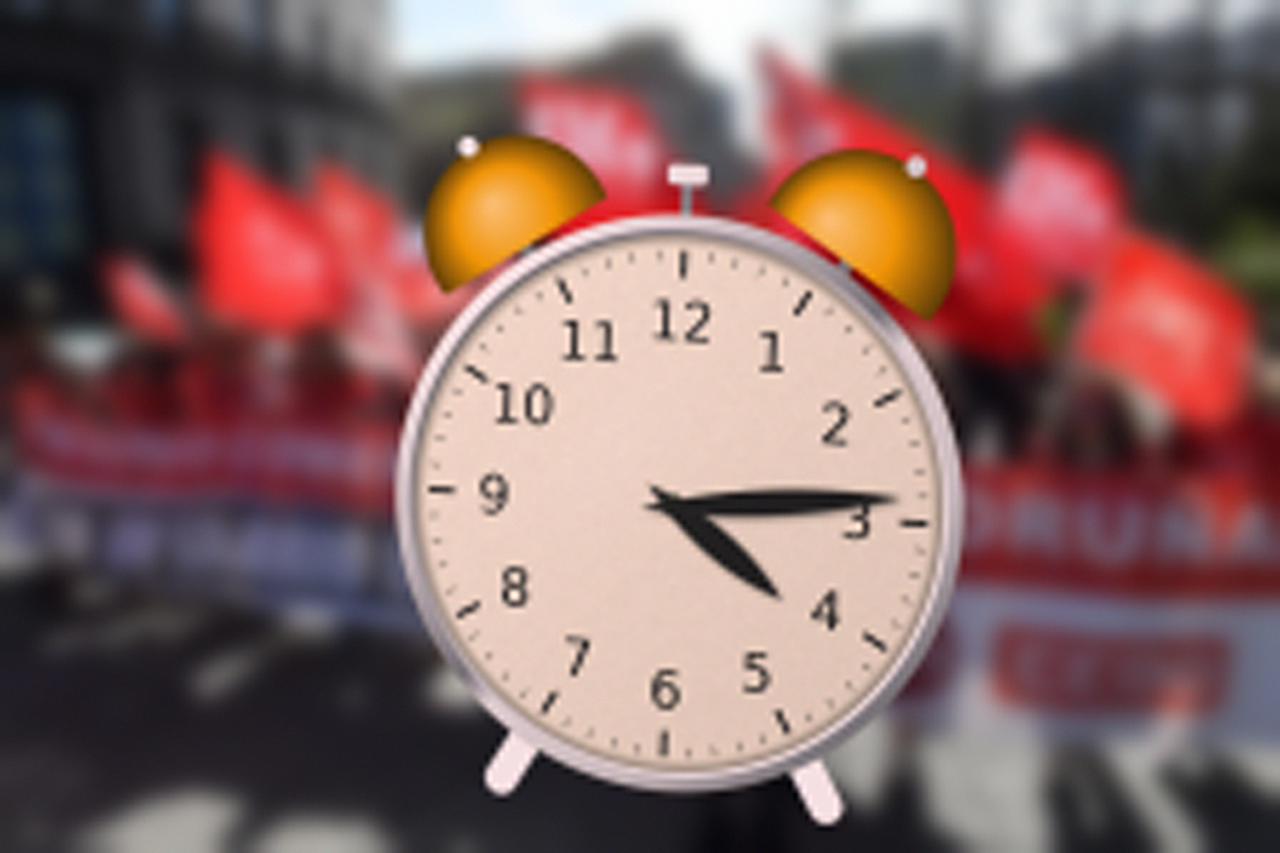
4:14
